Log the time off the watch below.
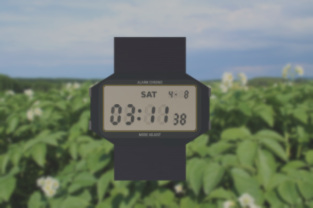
3:11:38
